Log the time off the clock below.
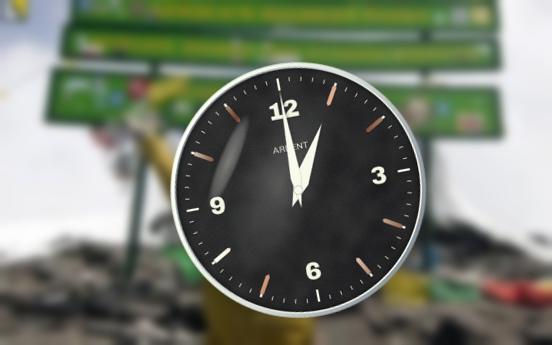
1:00
